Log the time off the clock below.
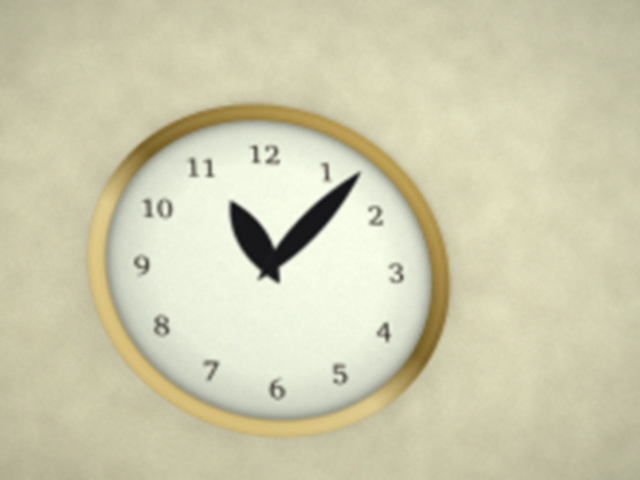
11:07
